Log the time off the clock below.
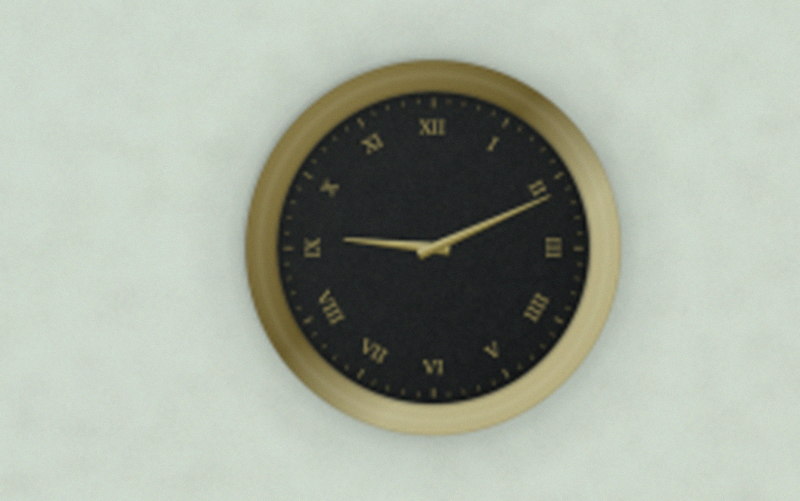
9:11
